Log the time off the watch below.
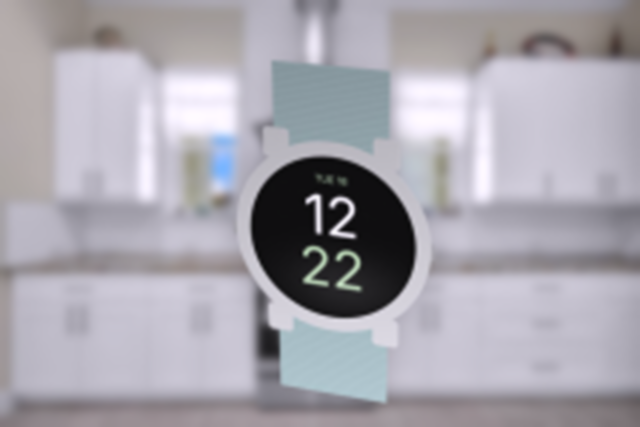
12:22
